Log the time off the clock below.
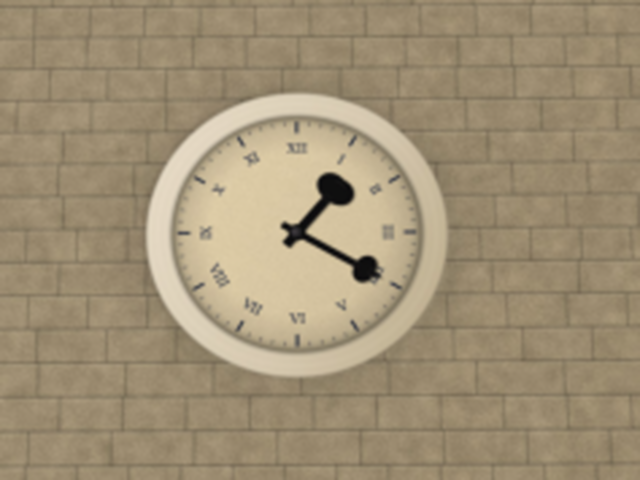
1:20
